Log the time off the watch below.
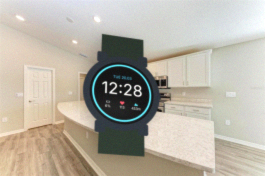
12:28
